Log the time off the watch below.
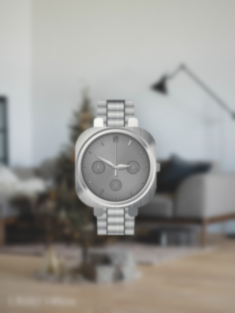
2:50
